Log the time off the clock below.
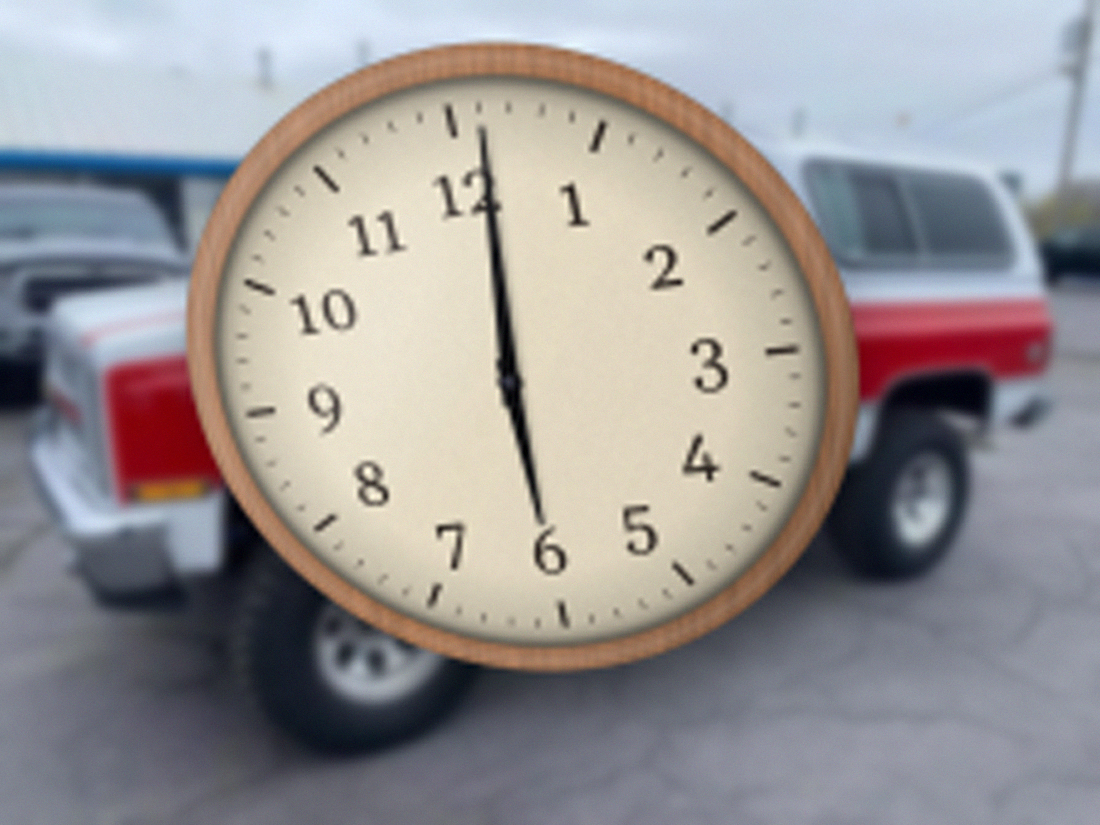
6:01
